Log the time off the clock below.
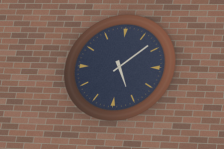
5:08
